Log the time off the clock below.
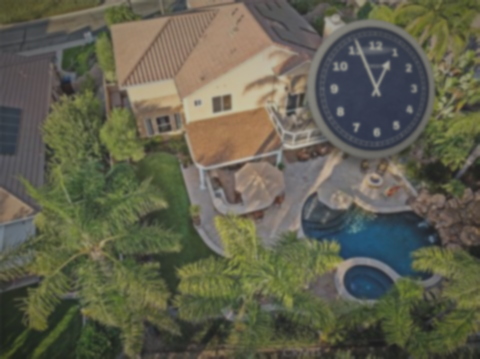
12:56
